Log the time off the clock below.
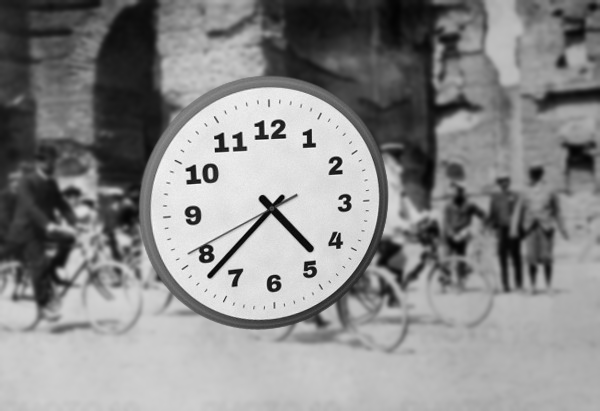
4:37:41
